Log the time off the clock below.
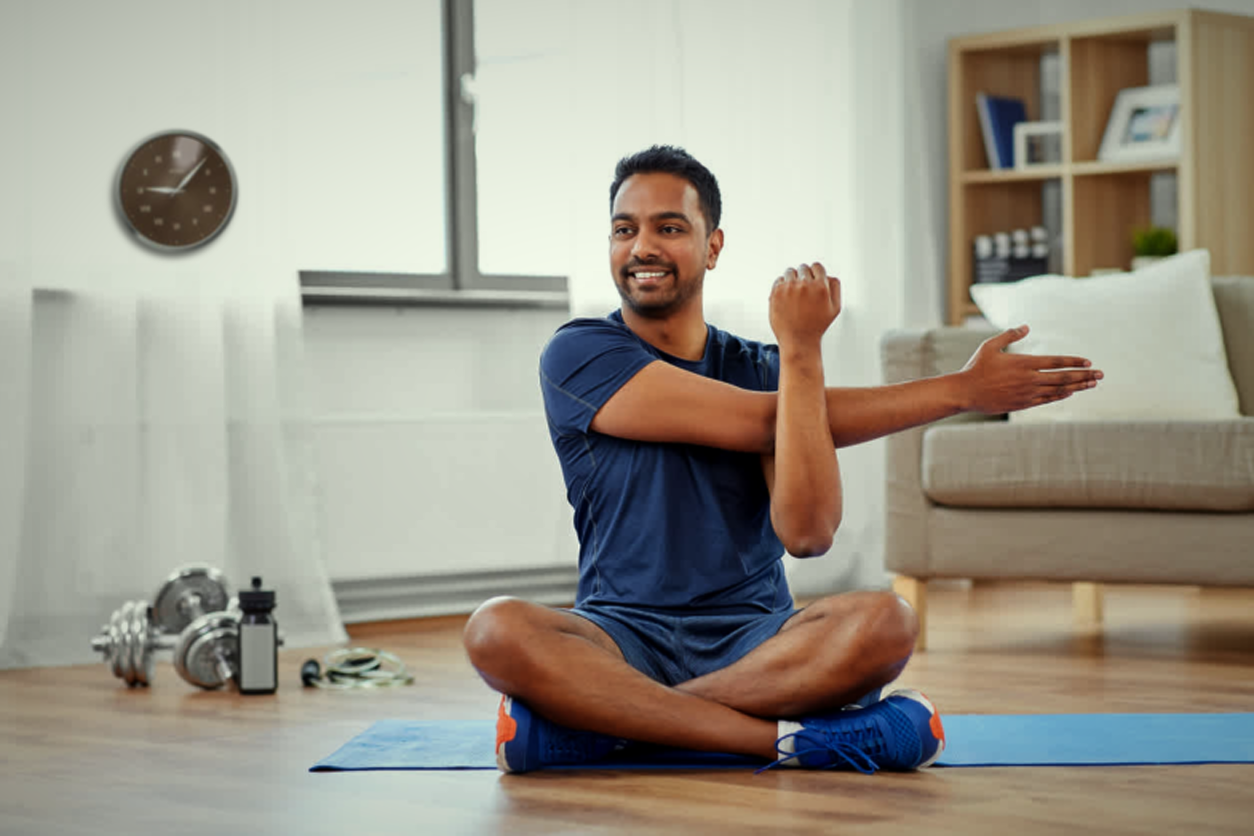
9:07
